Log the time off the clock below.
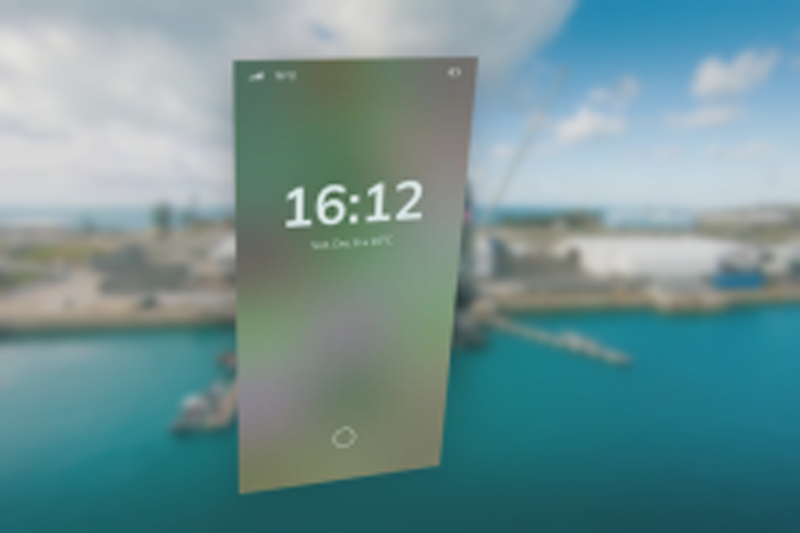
16:12
